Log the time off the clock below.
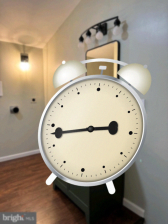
2:43
